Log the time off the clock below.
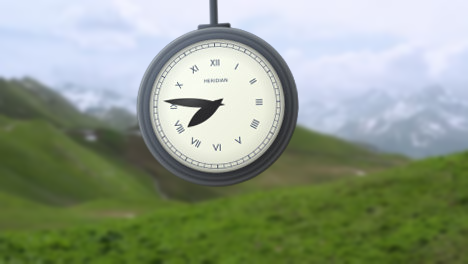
7:46
